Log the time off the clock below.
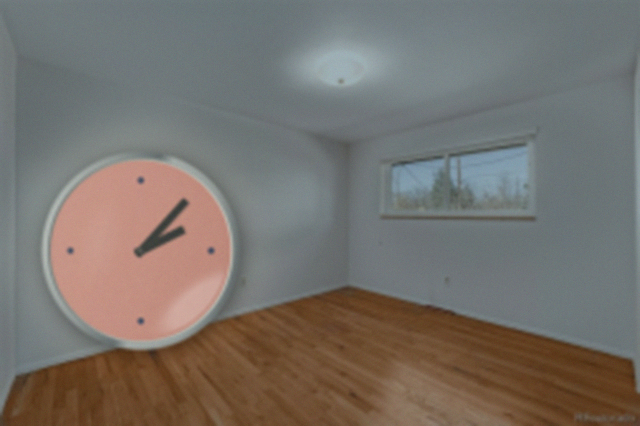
2:07
